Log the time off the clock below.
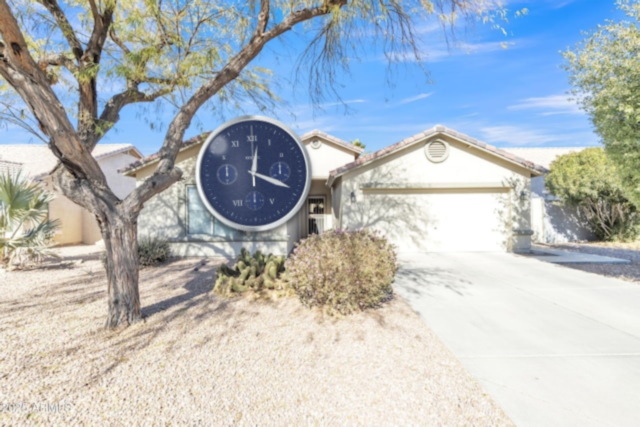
12:19
